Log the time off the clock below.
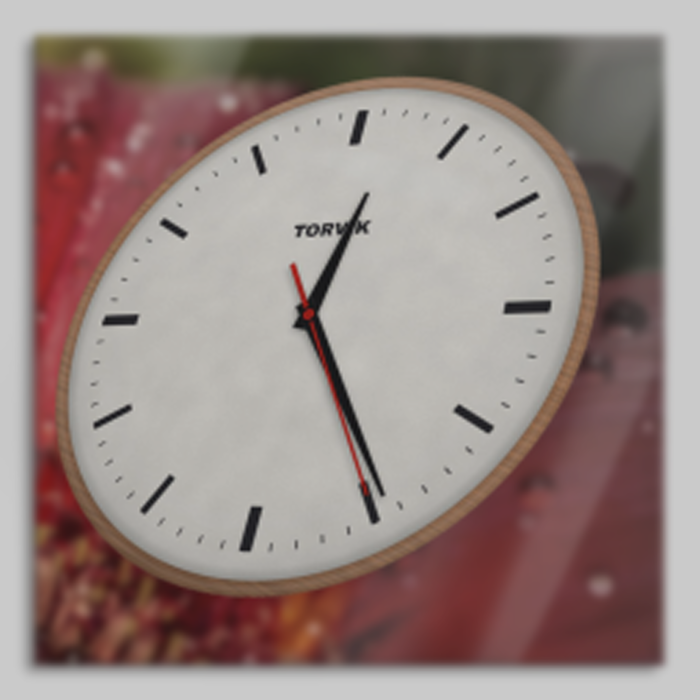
12:24:25
